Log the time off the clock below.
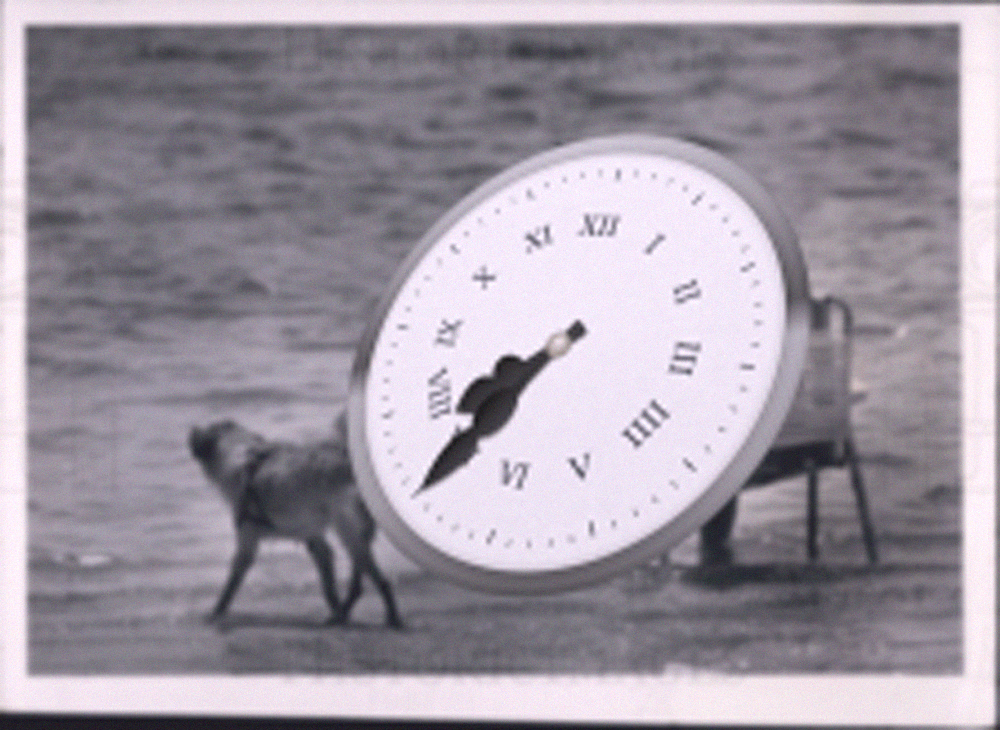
7:35
